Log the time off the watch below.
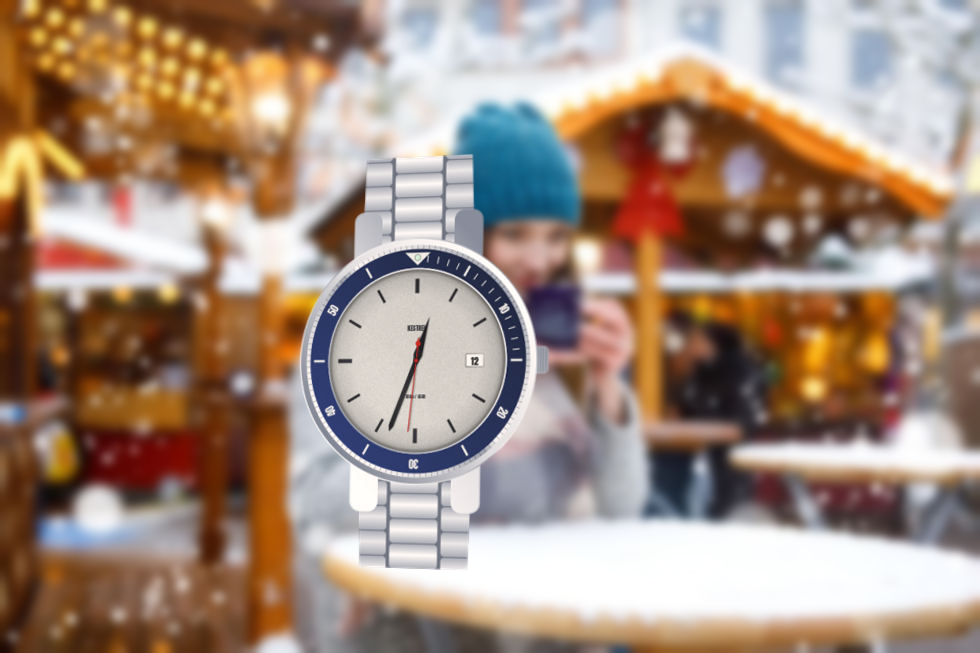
12:33:31
